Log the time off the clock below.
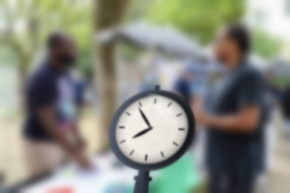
7:54
